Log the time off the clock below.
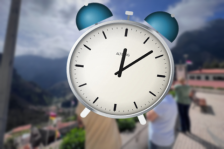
12:08
